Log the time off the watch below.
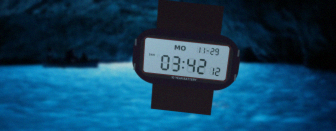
3:42:12
